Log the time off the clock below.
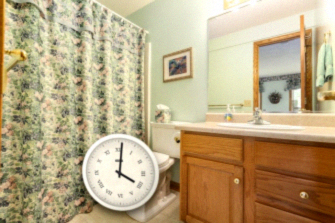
4:01
